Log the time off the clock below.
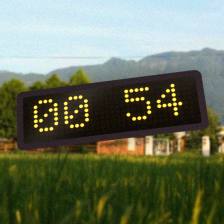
0:54
